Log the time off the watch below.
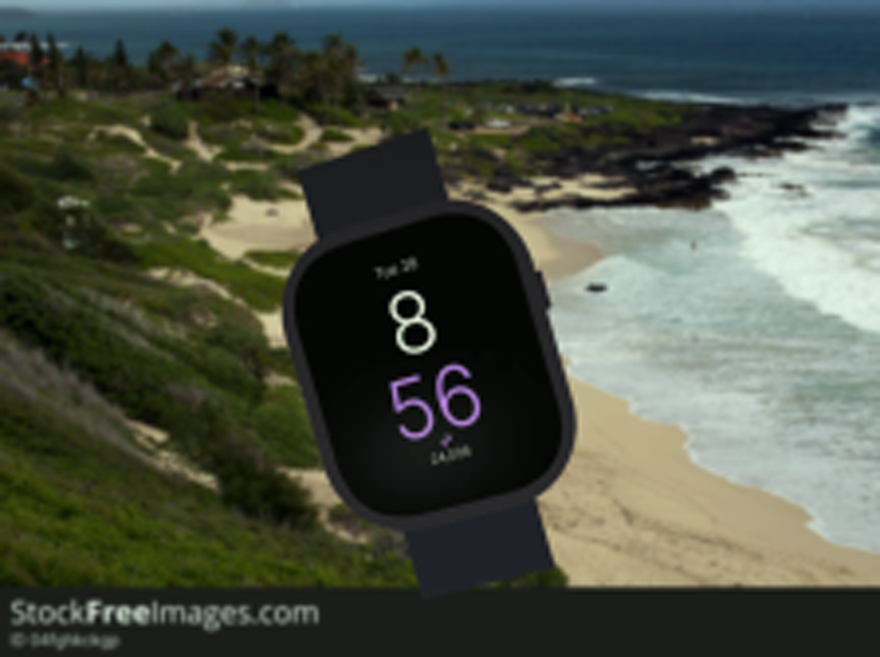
8:56
